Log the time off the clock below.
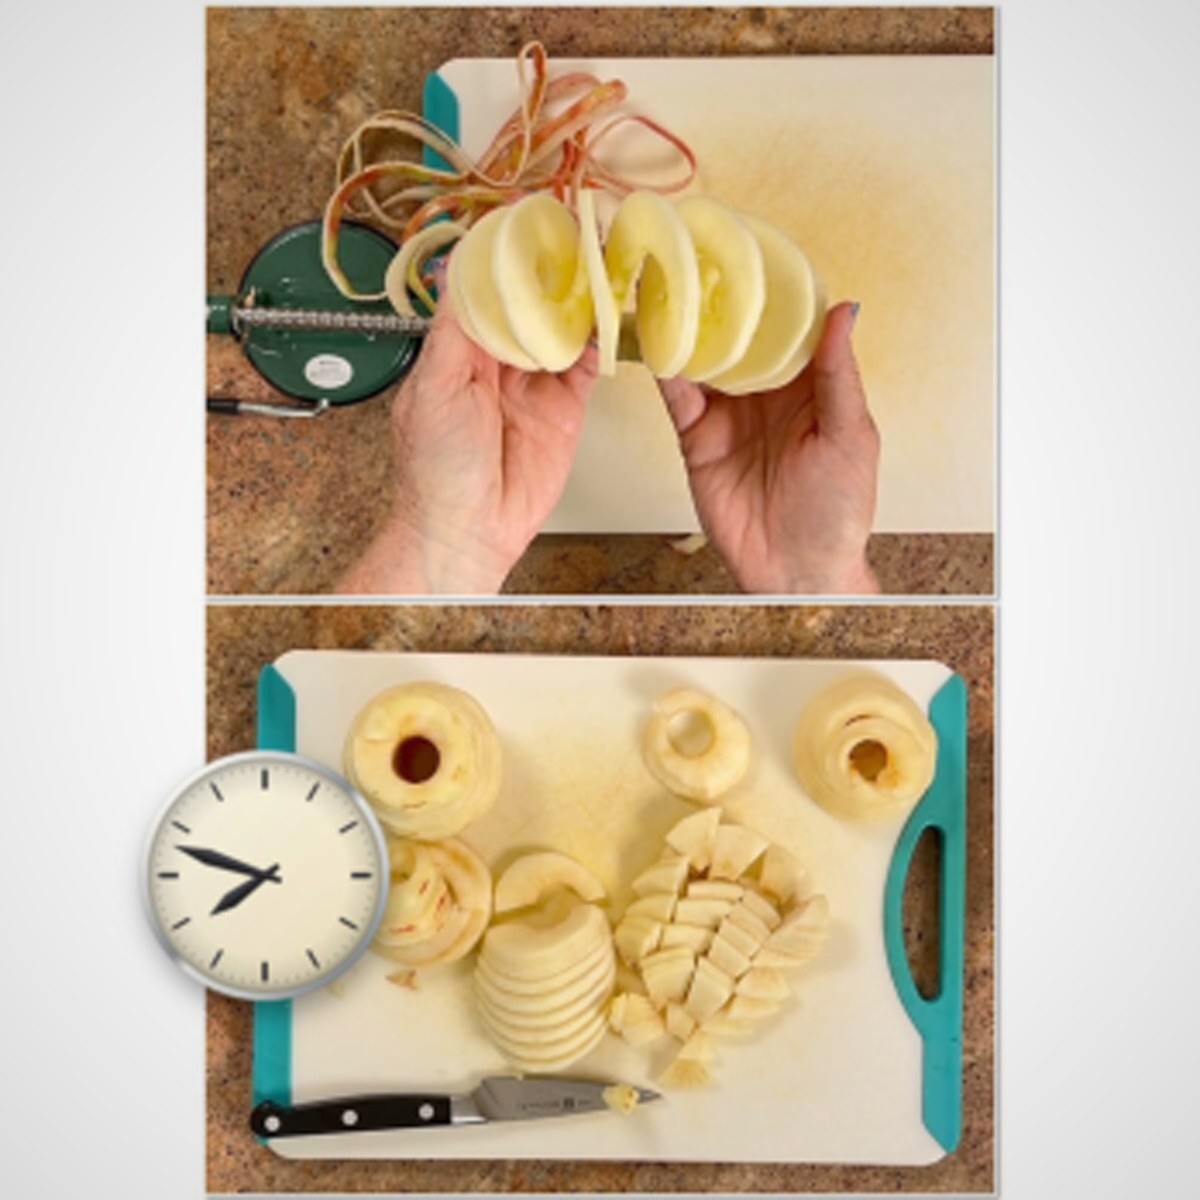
7:48
